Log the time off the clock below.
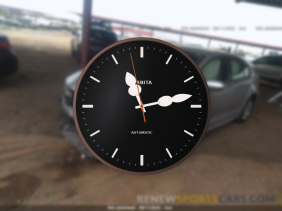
11:12:58
